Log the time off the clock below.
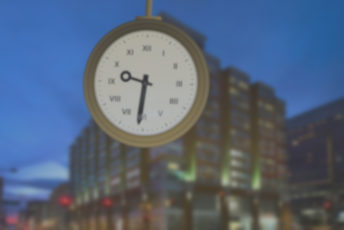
9:31
